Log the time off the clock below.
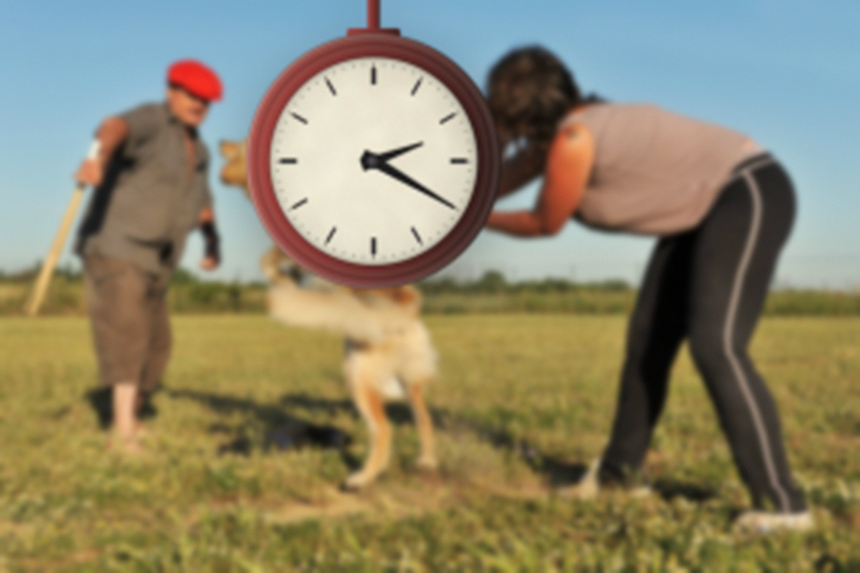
2:20
